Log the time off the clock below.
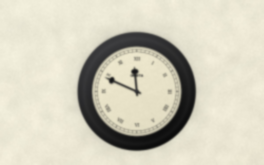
11:49
